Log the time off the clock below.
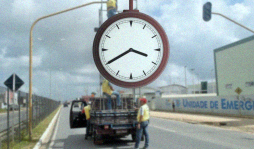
3:40
